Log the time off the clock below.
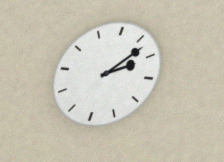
2:07
